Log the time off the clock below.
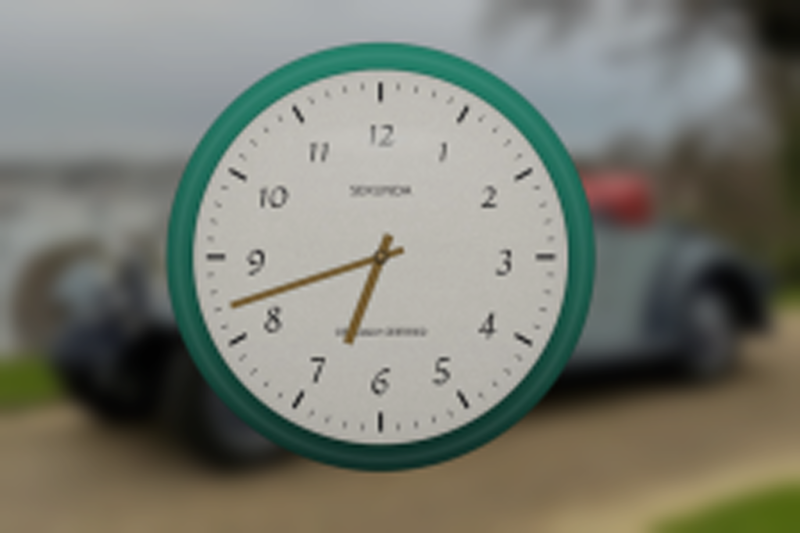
6:42
